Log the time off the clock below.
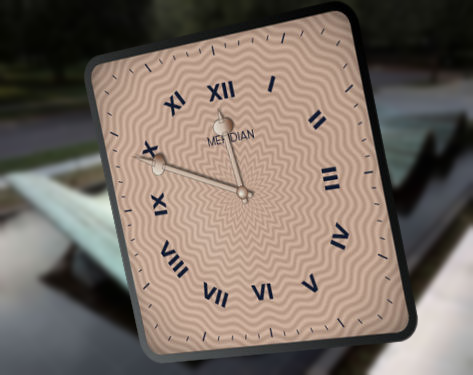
11:49
